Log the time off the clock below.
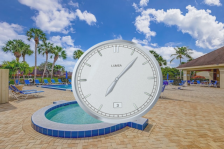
7:07
